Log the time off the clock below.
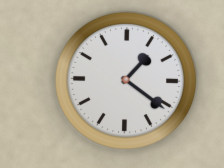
1:21
